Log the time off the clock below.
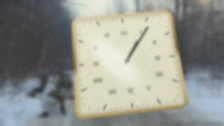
1:06
